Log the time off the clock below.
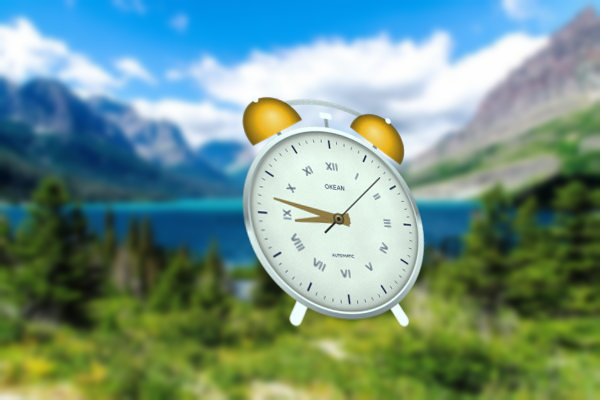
8:47:08
